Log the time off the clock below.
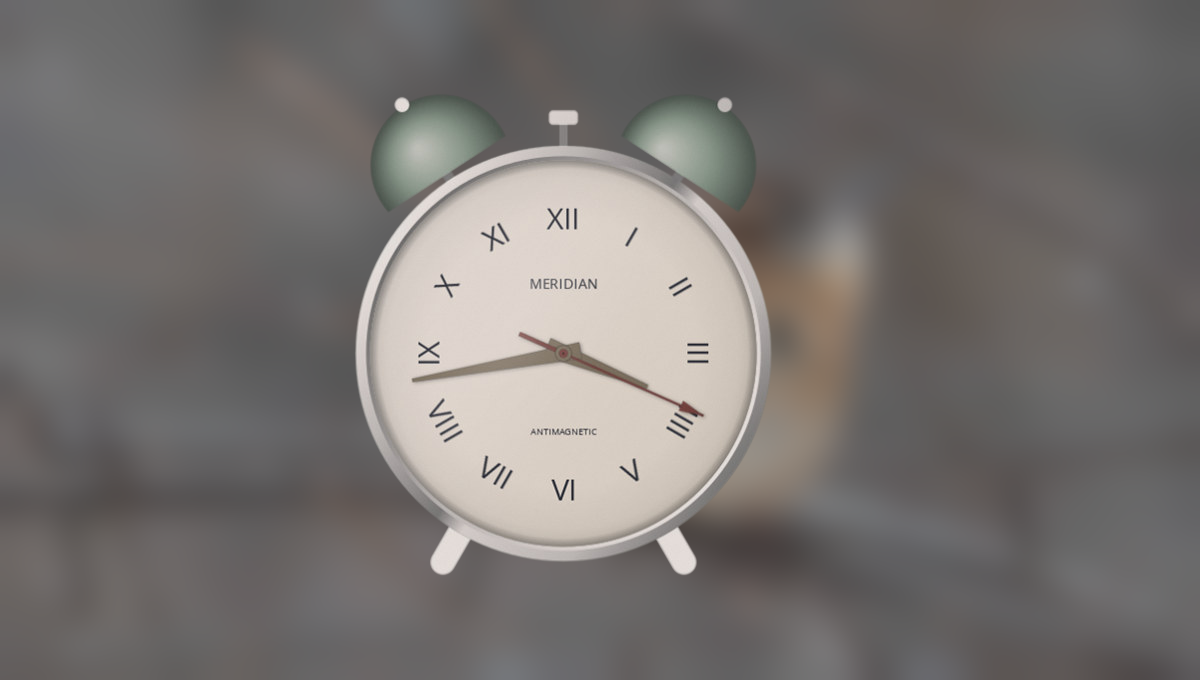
3:43:19
